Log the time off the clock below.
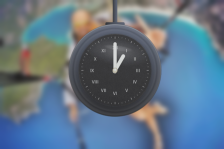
1:00
